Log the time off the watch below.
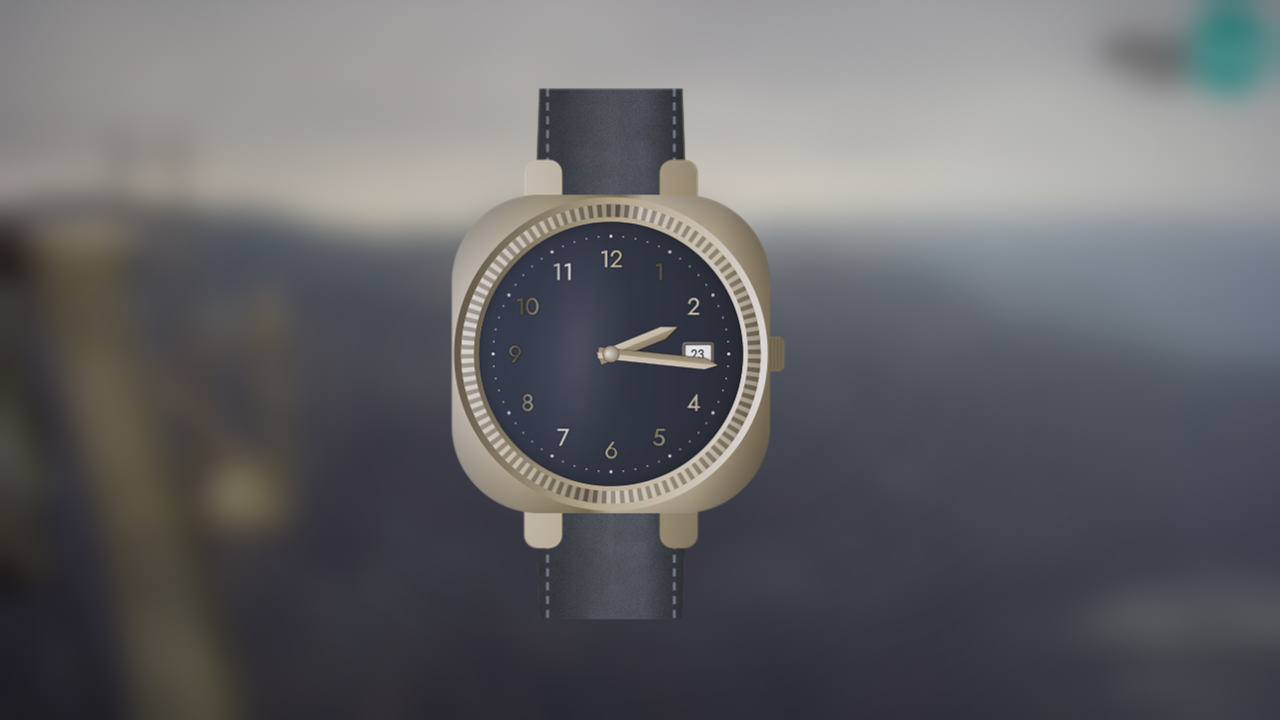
2:16
